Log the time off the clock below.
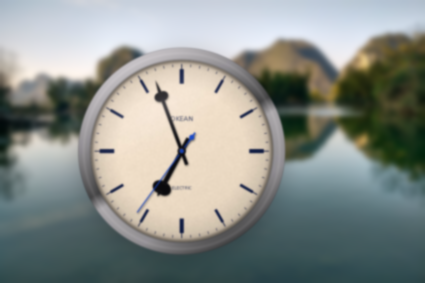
6:56:36
